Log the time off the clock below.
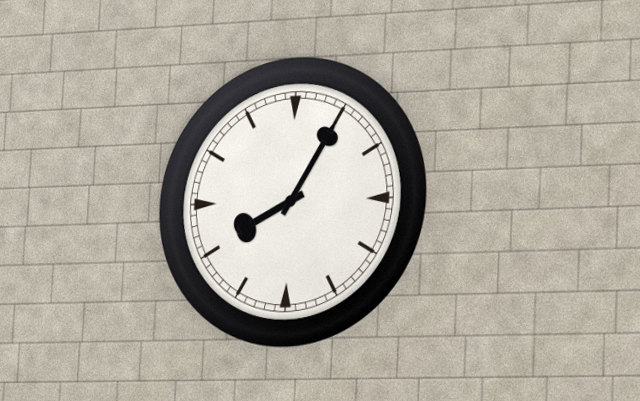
8:05
